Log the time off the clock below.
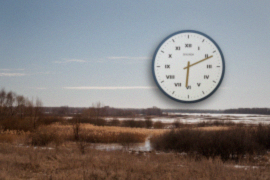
6:11
